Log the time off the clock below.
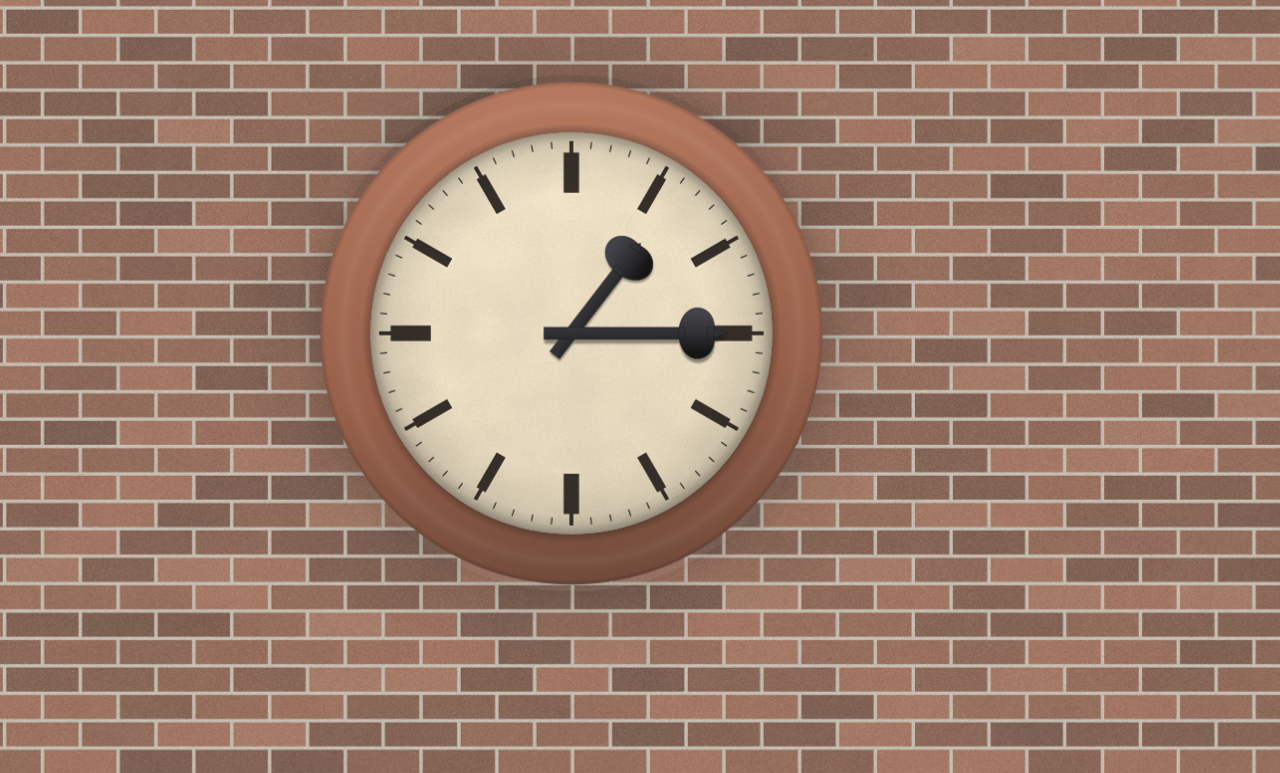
1:15
